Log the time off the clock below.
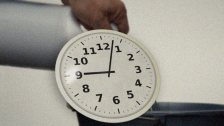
9:03
